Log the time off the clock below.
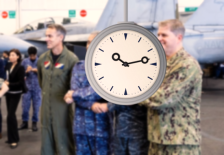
10:13
